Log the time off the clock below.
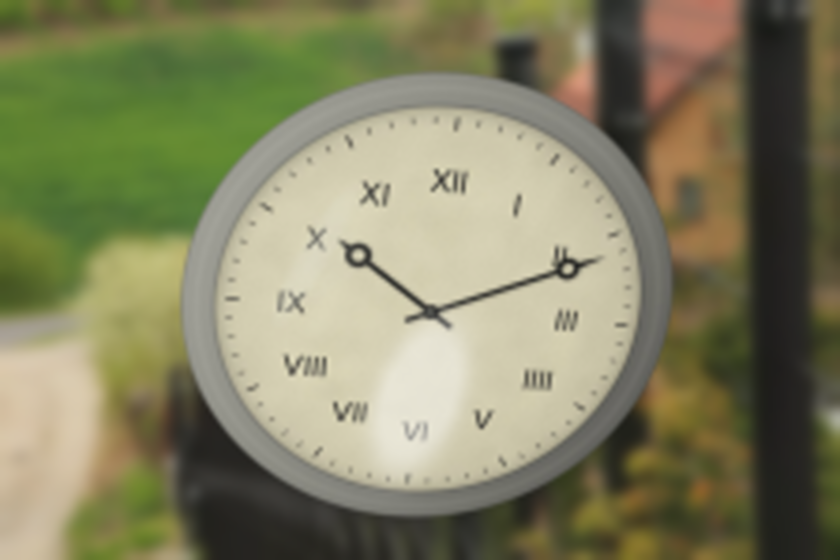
10:11
